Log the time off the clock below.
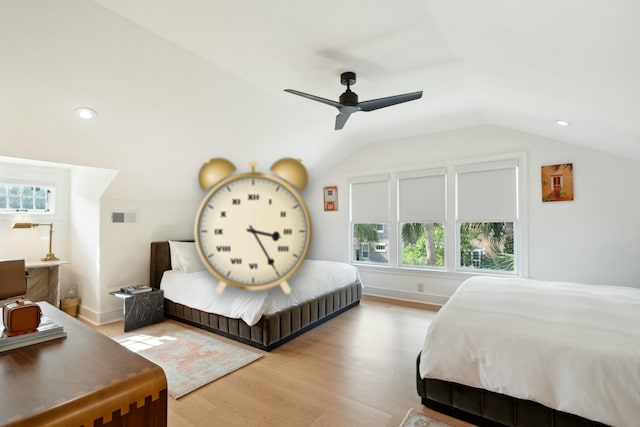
3:25
